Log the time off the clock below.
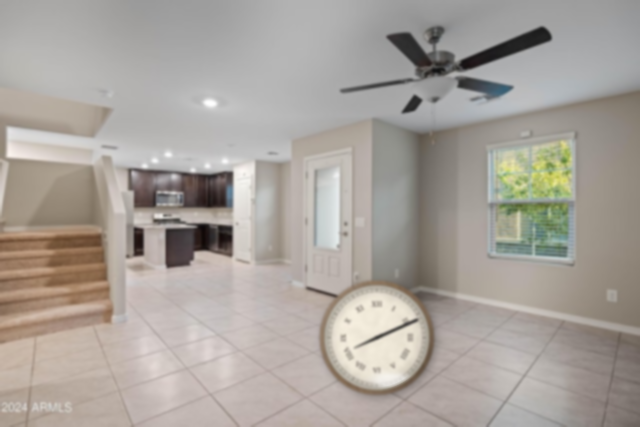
8:11
